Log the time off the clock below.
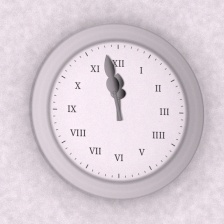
11:58
